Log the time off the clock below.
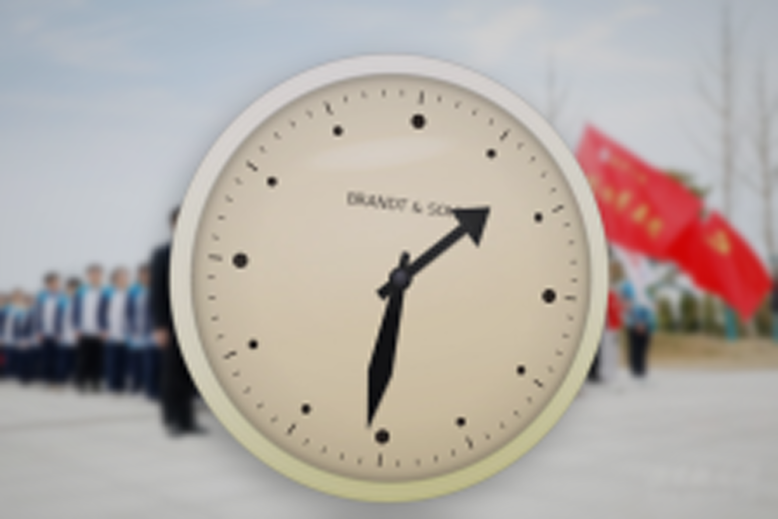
1:31
